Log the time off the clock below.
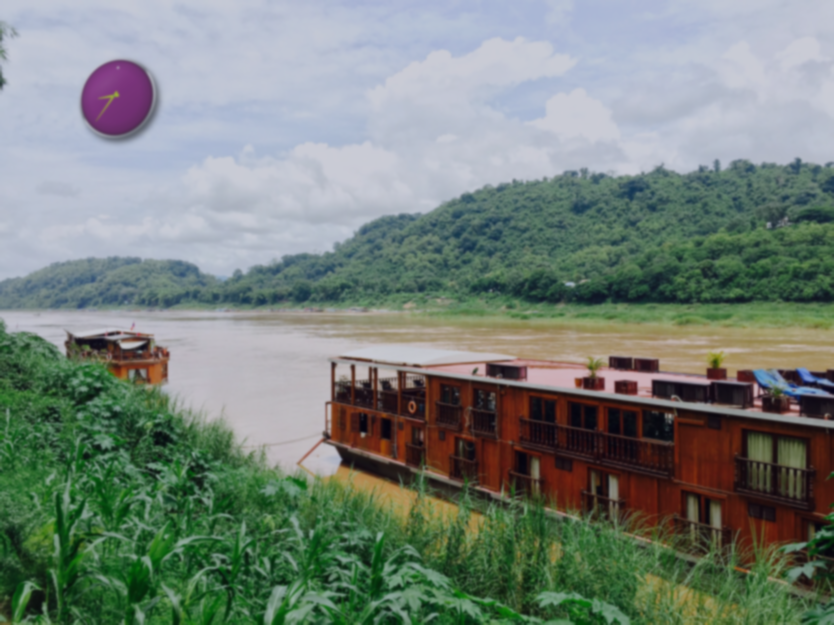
8:35
